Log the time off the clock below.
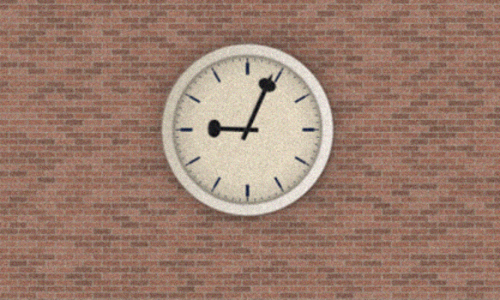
9:04
